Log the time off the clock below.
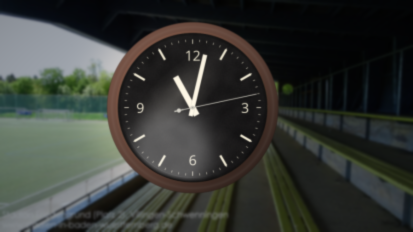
11:02:13
